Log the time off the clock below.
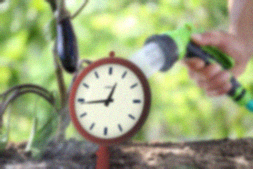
12:44
